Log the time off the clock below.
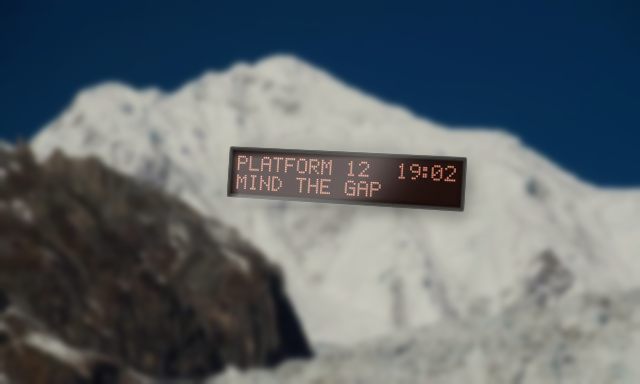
19:02
